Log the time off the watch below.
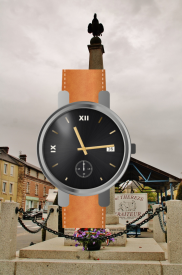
11:14
